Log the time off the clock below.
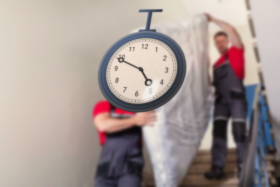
4:49
